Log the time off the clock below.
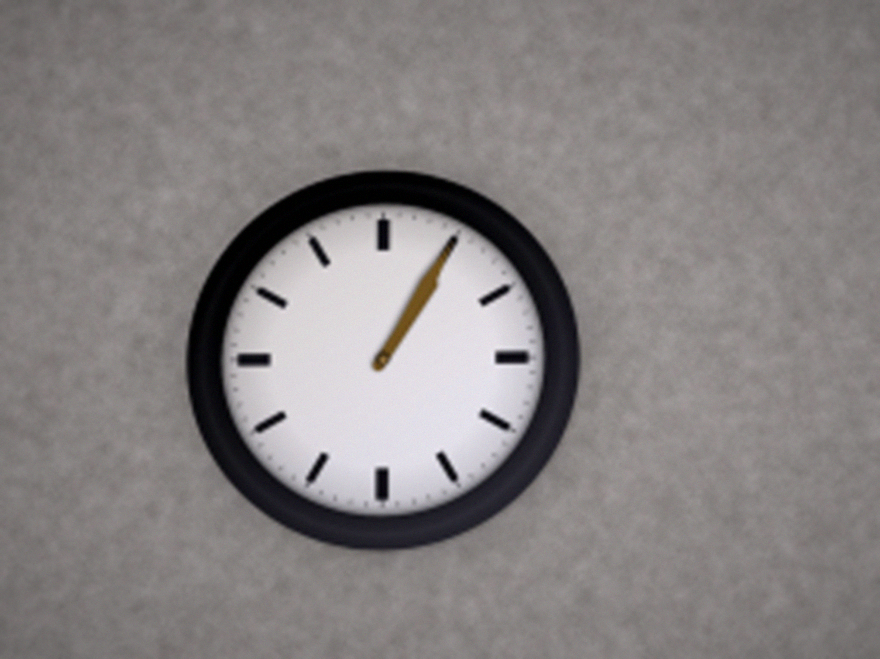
1:05
